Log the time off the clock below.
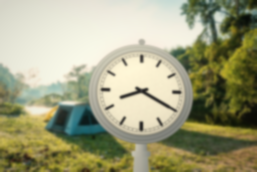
8:20
